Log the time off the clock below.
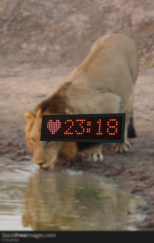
23:18
